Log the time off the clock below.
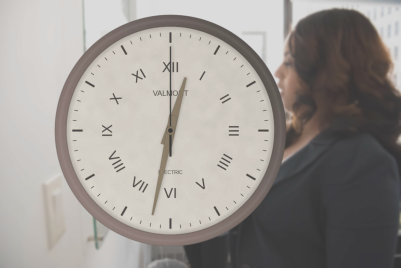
12:32:00
